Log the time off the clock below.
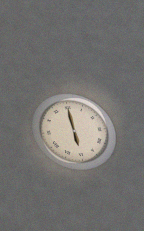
6:00
